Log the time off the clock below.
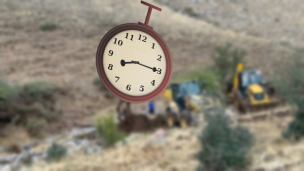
8:15
